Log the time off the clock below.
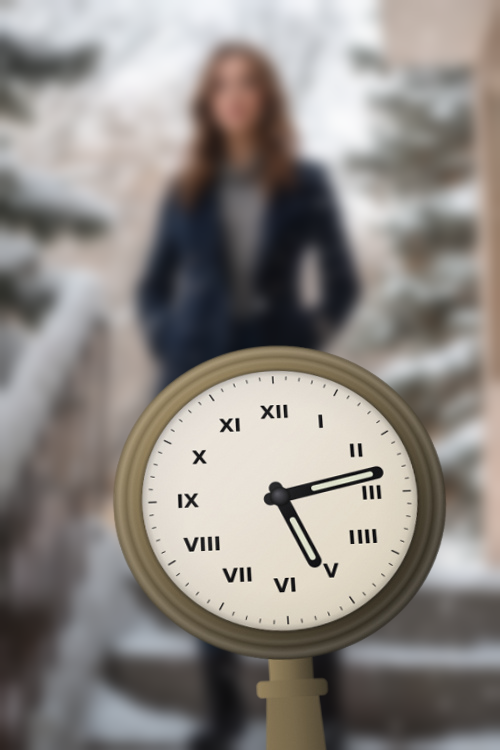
5:13
